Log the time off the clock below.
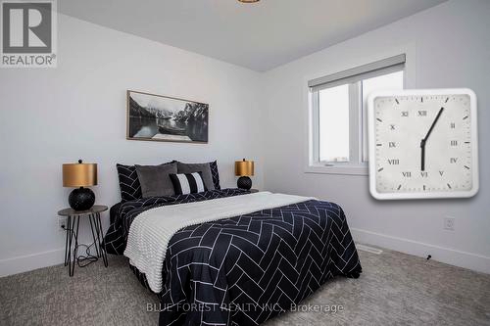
6:05
